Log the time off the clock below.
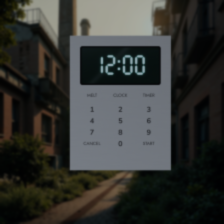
12:00
